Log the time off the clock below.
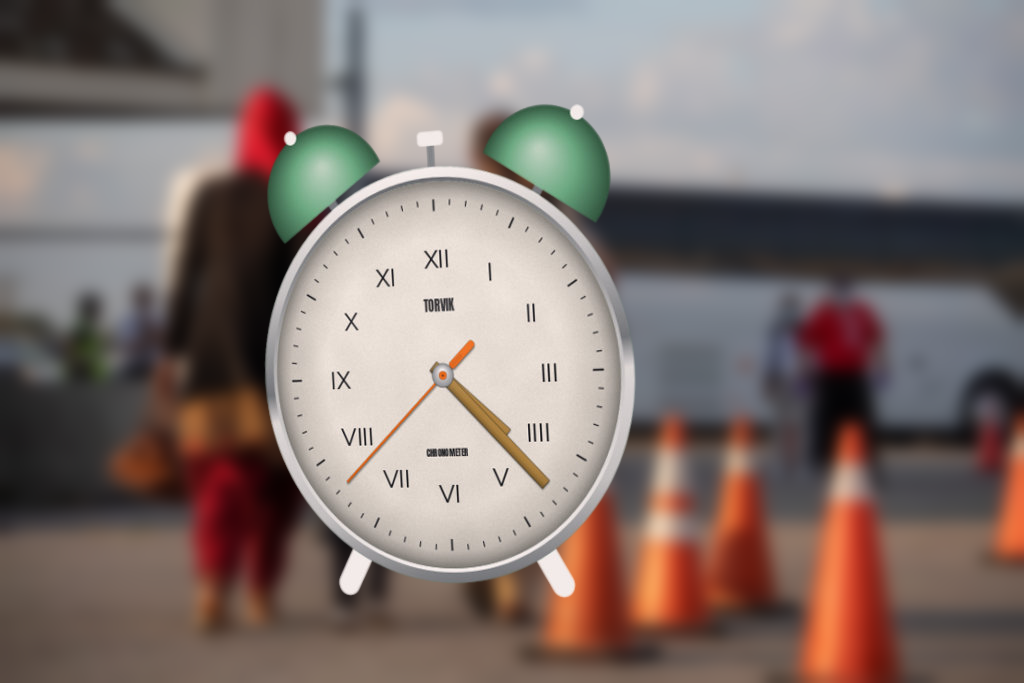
4:22:38
